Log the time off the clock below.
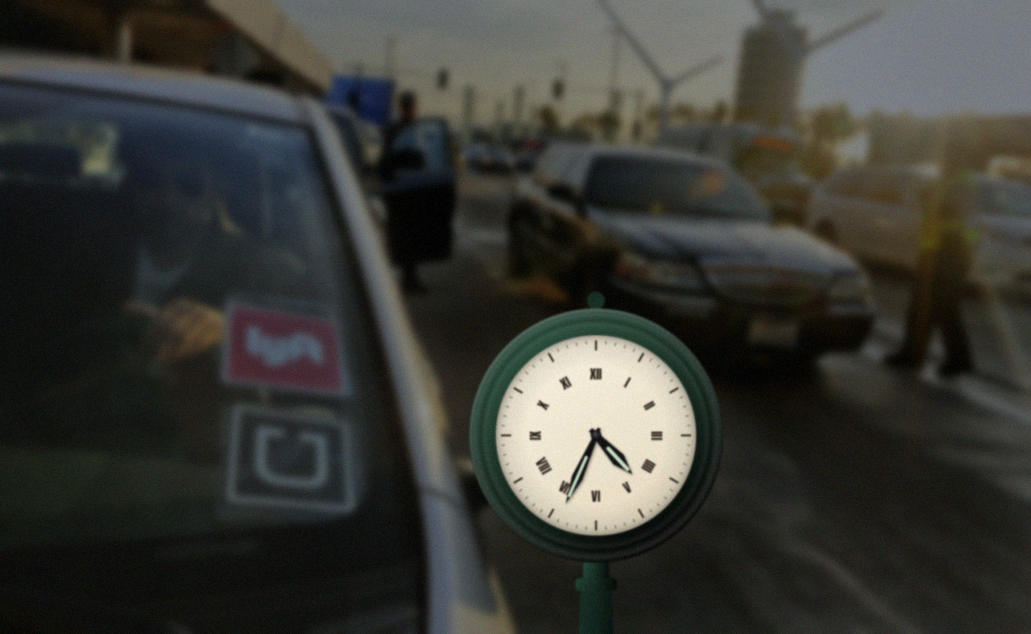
4:34
